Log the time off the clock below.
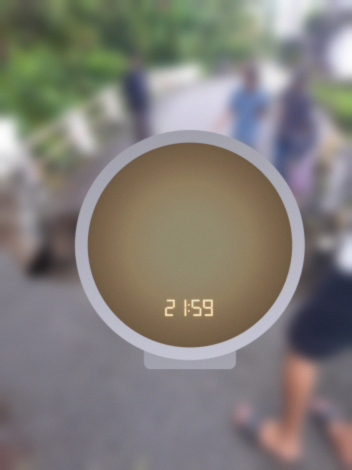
21:59
